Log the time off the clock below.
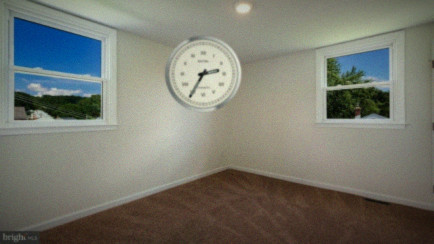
2:35
